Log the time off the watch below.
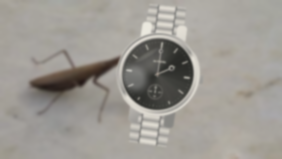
2:00
